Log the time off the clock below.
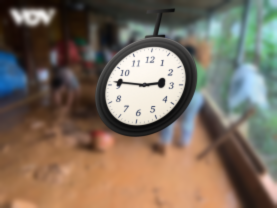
2:46
